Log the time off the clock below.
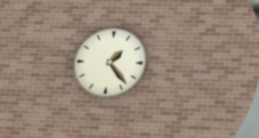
1:23
